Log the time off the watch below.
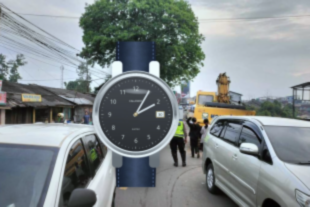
2:05
